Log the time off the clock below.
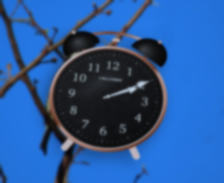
2:10
